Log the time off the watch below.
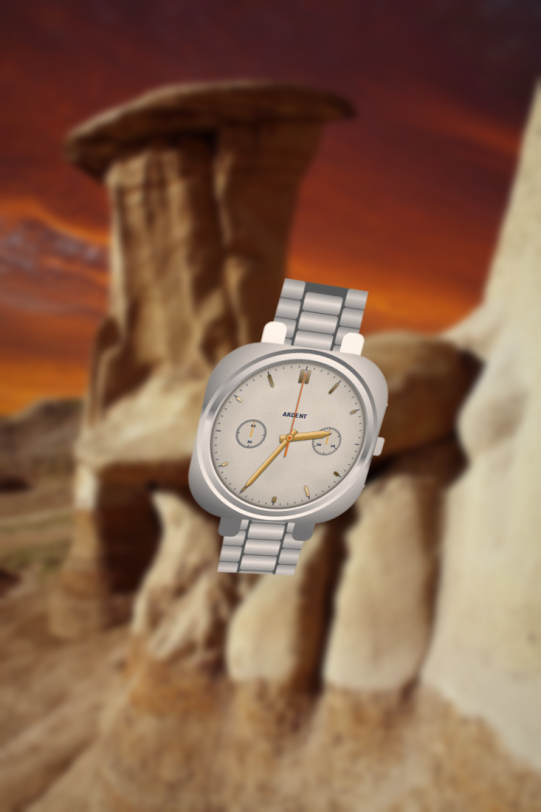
2:35
